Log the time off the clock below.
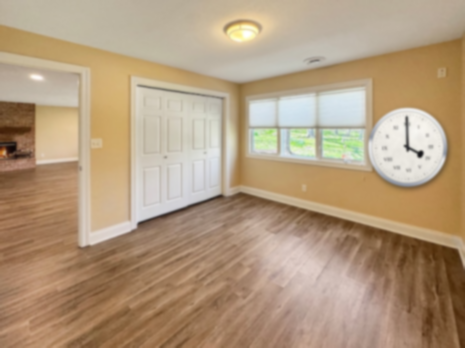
4:00
